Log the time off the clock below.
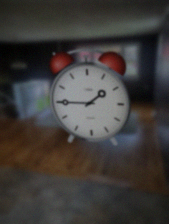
1:45
